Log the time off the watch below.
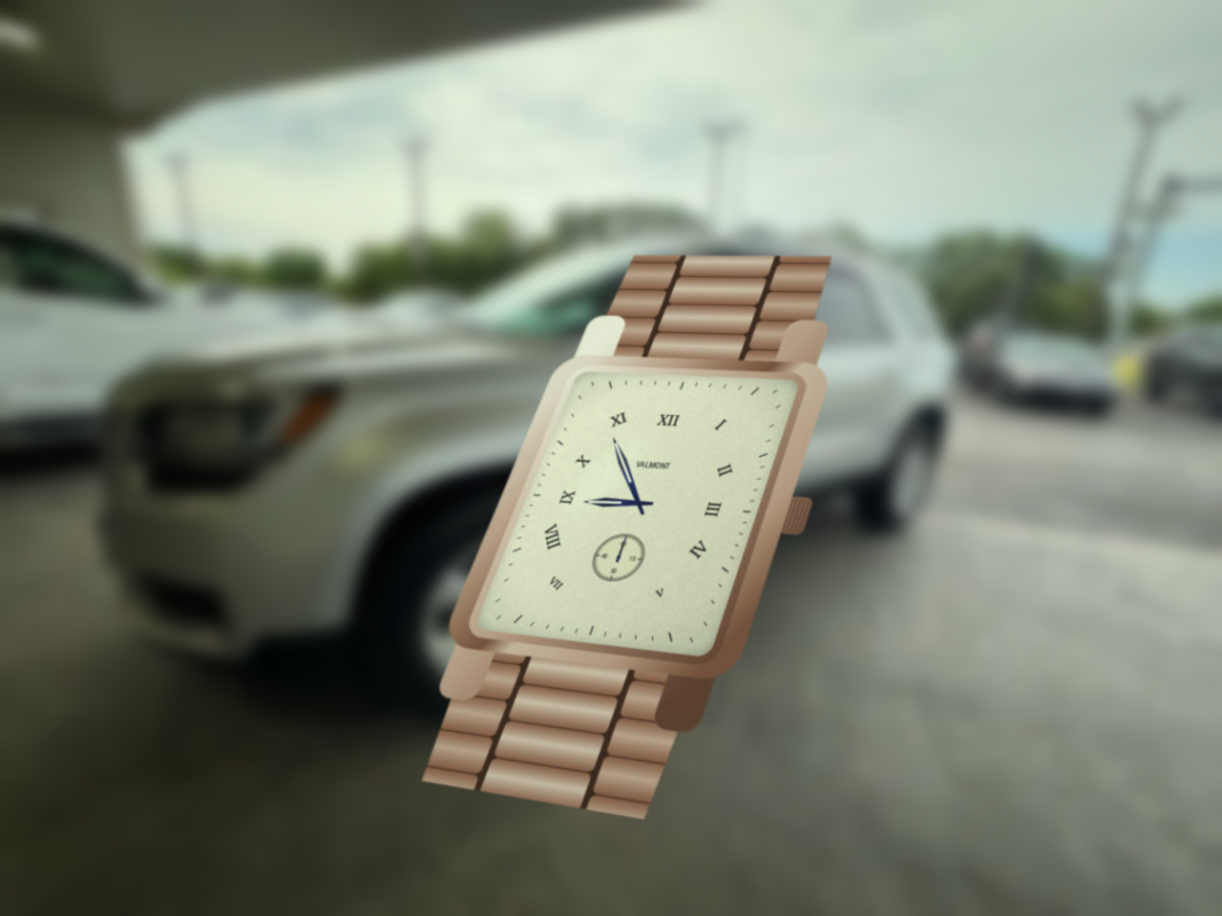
8:54
